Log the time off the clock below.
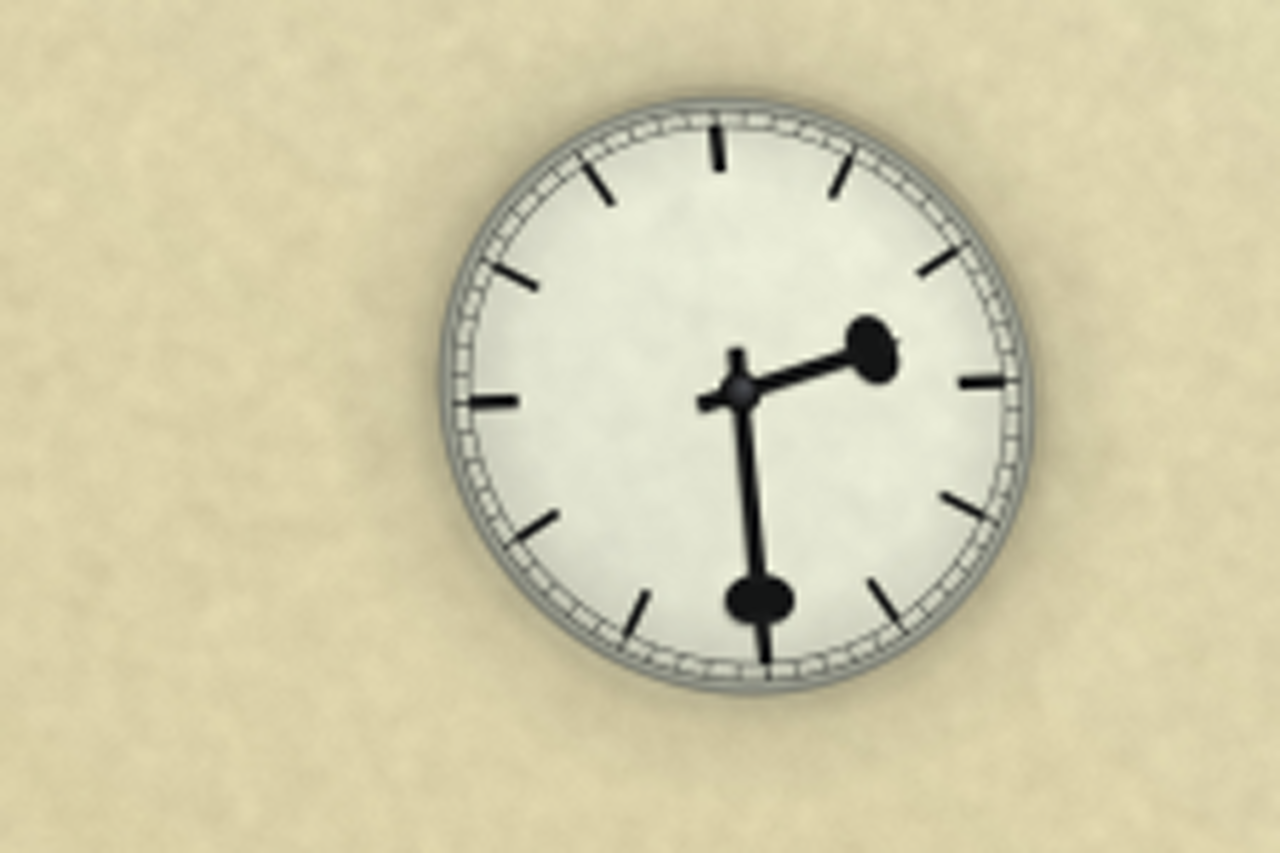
2:30
